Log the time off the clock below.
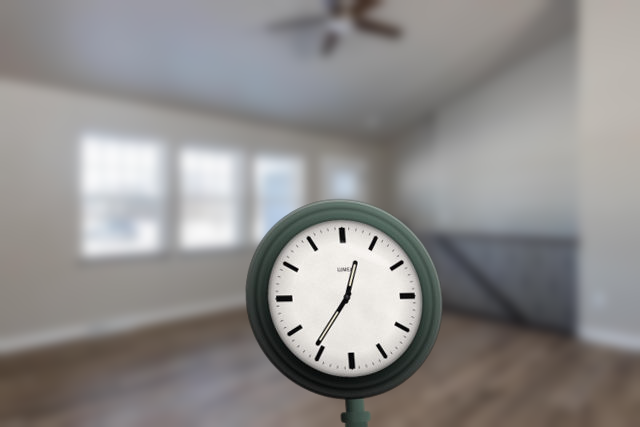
12:36
